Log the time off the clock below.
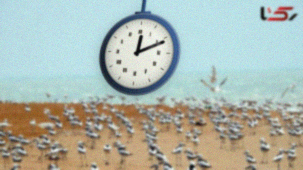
12:11
